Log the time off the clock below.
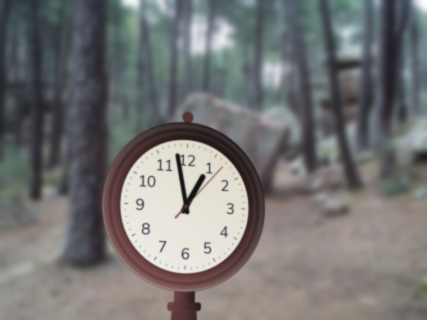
12:58:07
